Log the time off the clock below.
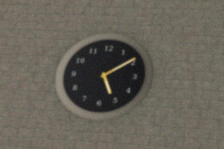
5:09
